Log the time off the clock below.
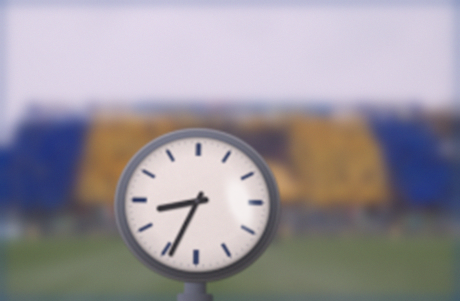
8:34
